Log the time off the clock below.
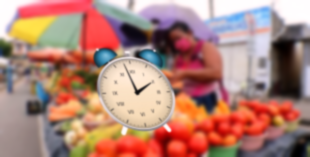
1:58
